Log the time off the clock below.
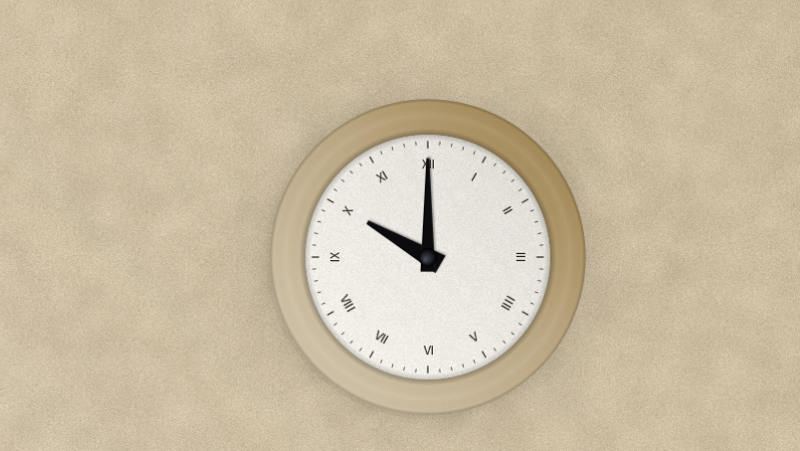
10:00
